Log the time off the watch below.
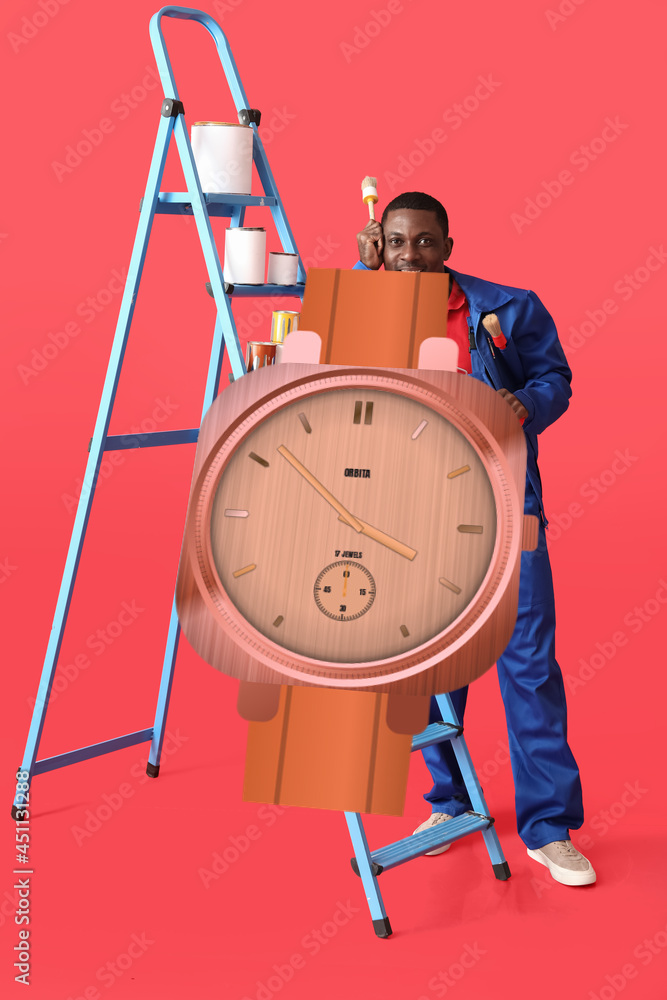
3:52
